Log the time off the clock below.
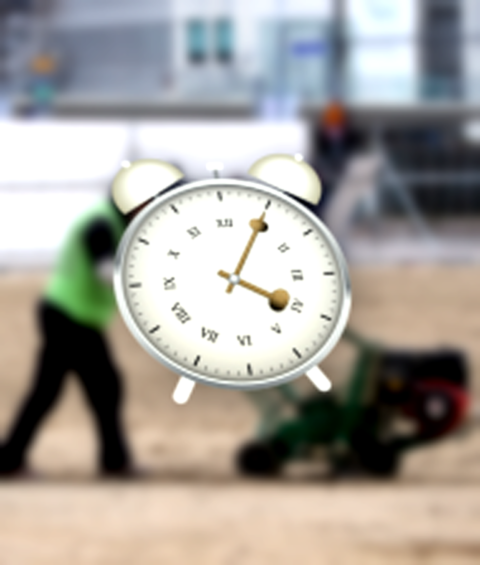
4:05
